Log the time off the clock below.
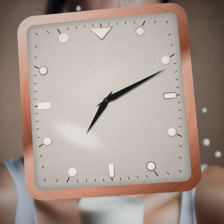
7:11
